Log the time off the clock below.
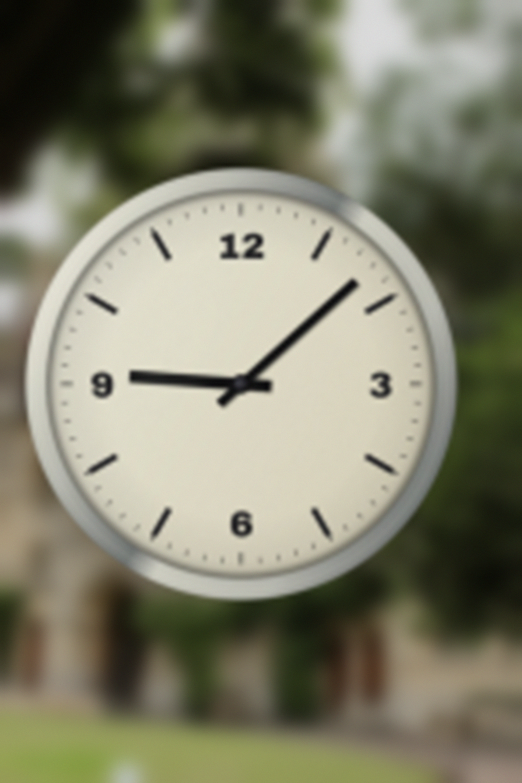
9:08
